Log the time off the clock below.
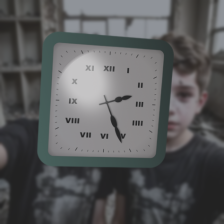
2:26
